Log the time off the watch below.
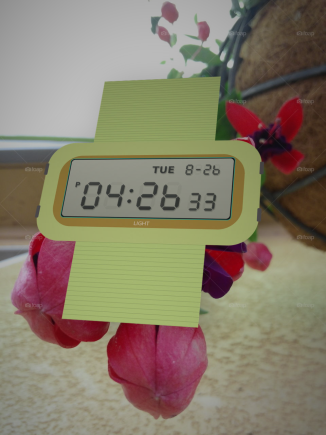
4:26:33
